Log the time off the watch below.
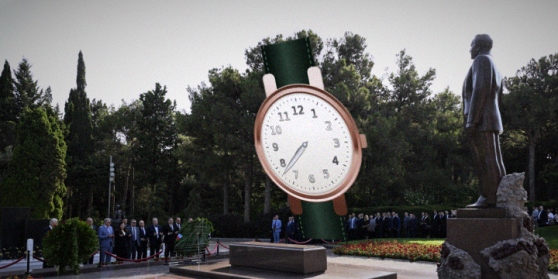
7:38
